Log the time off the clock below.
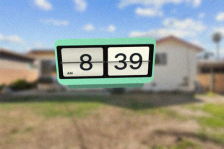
8:39
